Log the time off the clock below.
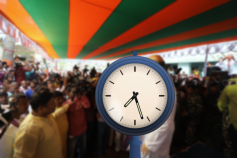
7:27
